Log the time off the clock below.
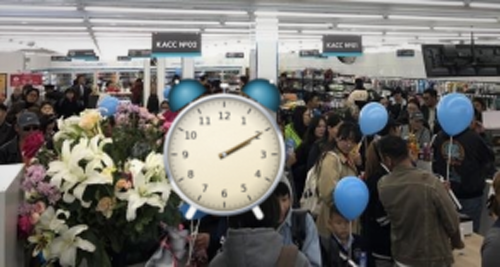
2:10
